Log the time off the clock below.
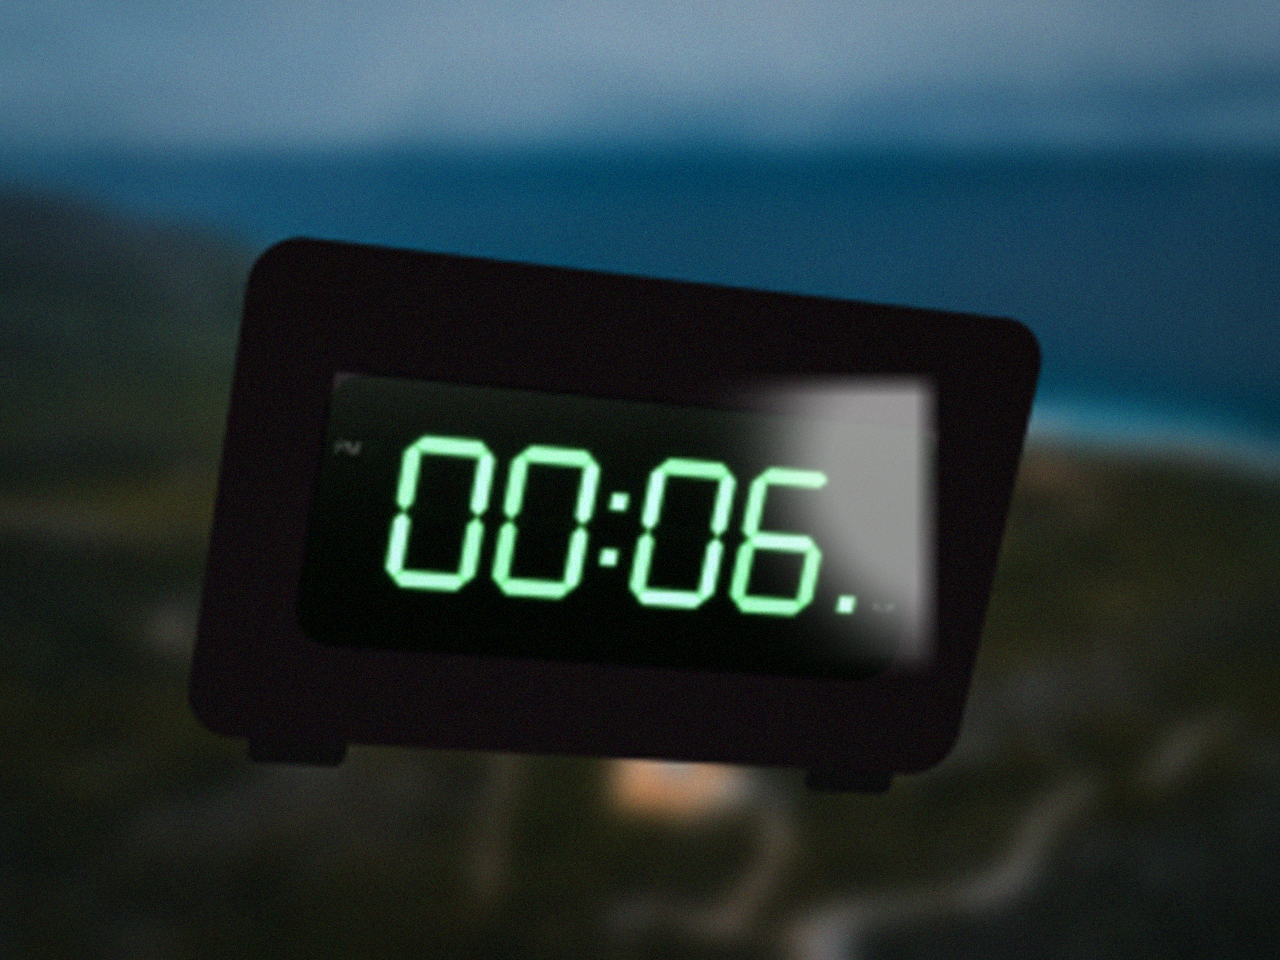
0:06
